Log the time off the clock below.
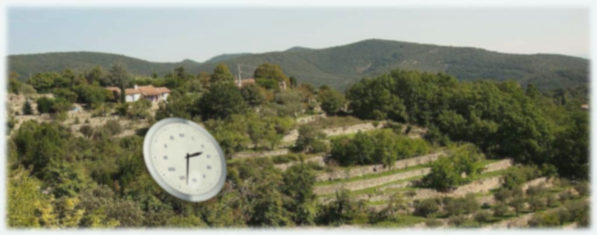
2:33
